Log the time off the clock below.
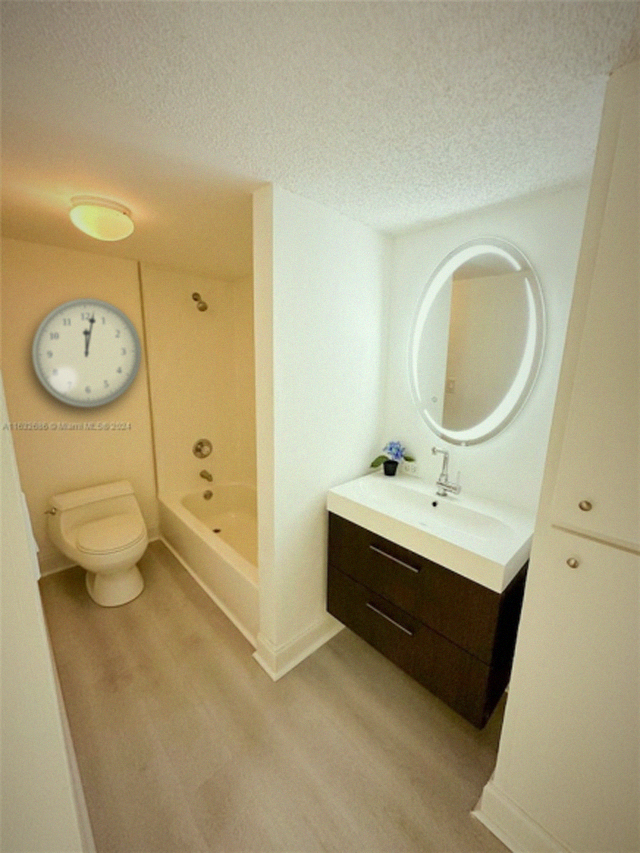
12:02
